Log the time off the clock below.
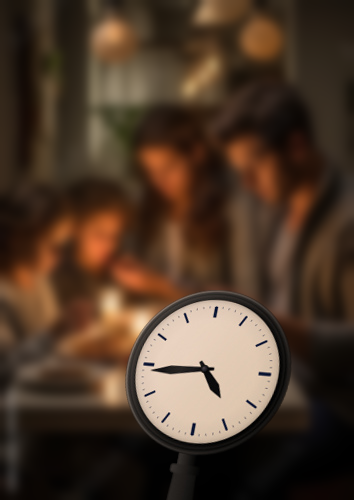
4:44
